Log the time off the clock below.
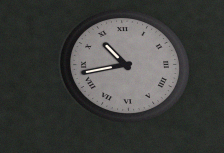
10:43
